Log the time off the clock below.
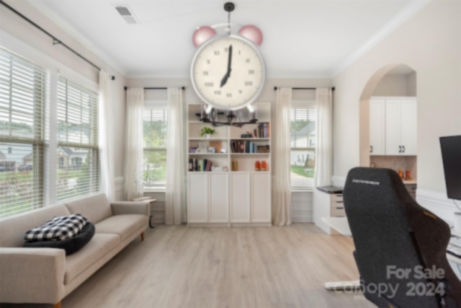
7:01
